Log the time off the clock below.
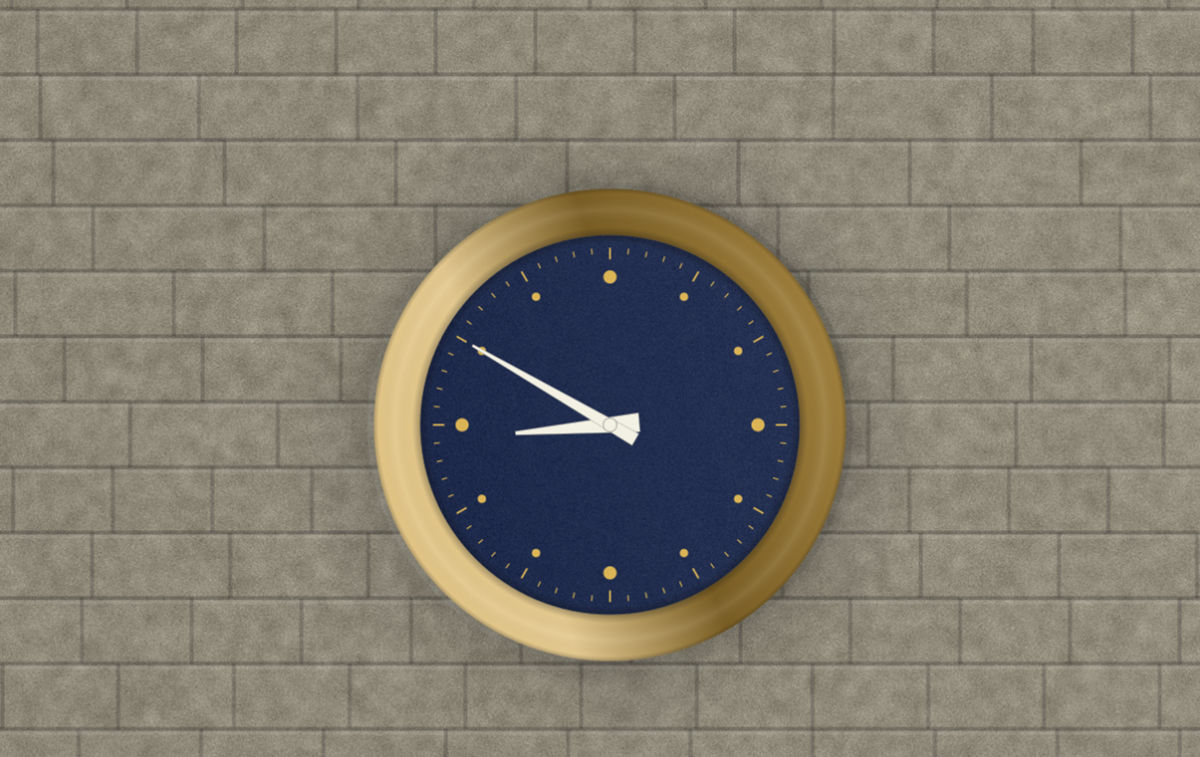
8:50
